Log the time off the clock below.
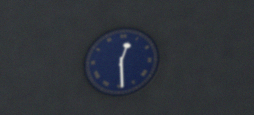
12:29
